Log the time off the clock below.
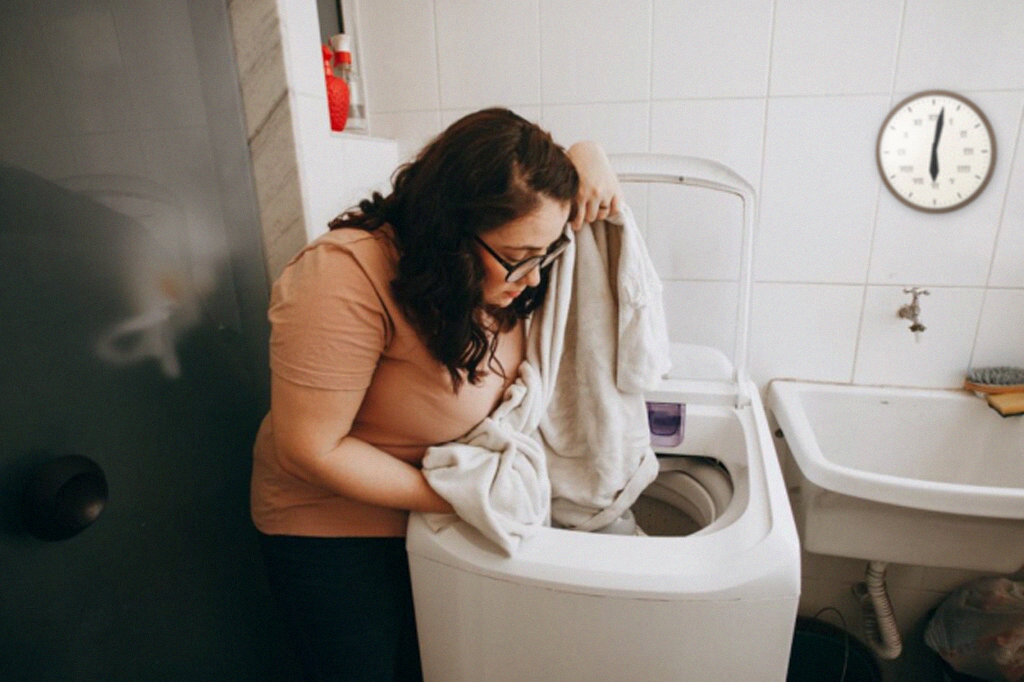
6:02
